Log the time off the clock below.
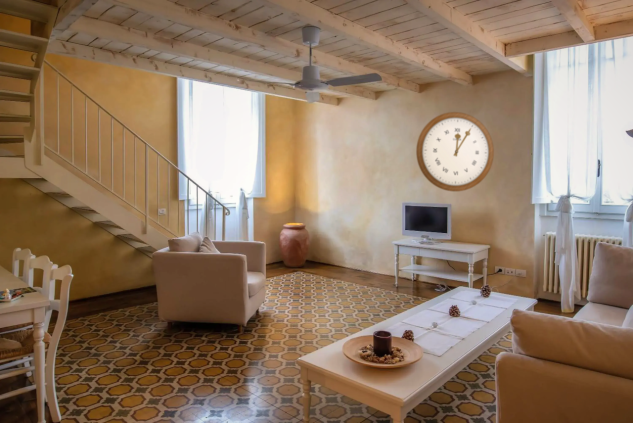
12:05
